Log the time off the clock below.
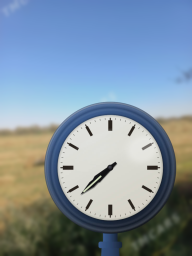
7:38
